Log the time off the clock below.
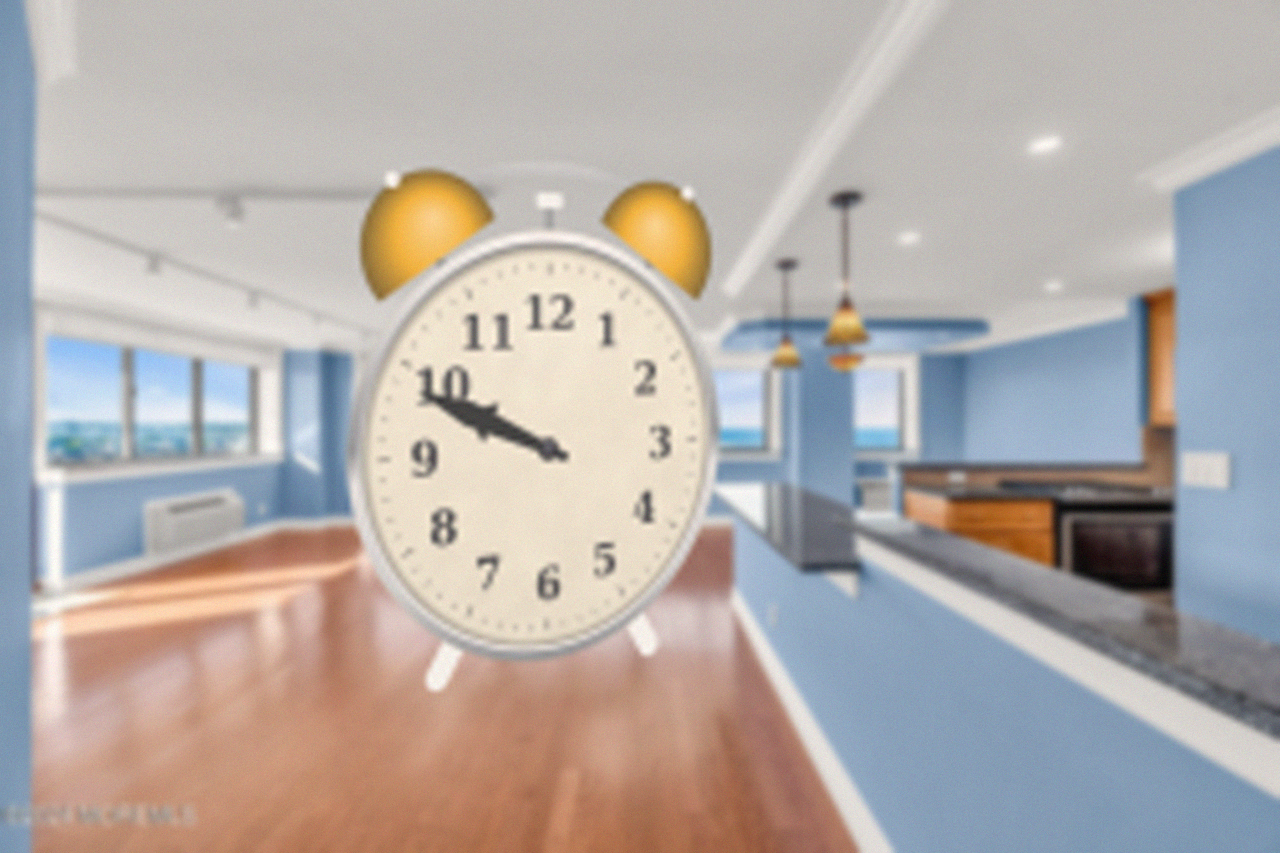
9:49
